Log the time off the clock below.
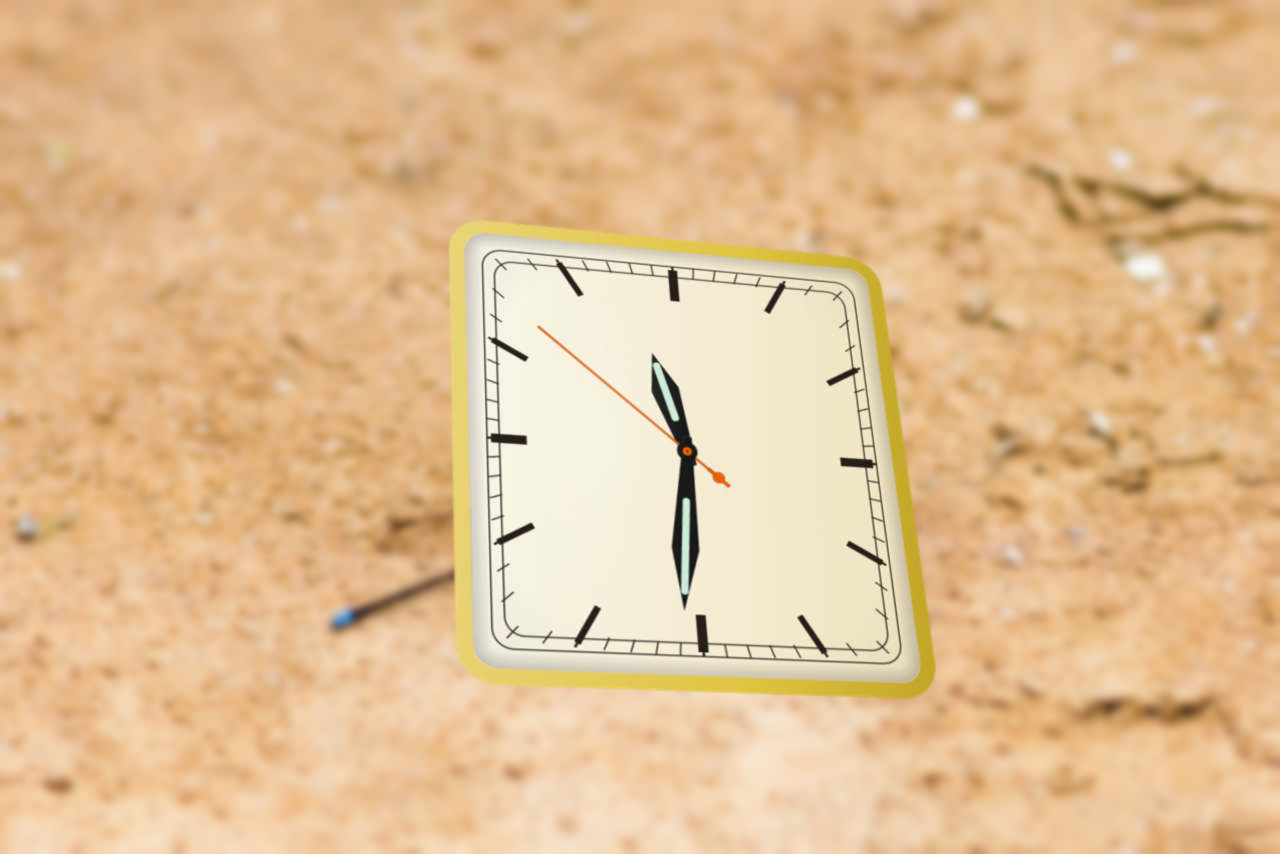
11:30:52
